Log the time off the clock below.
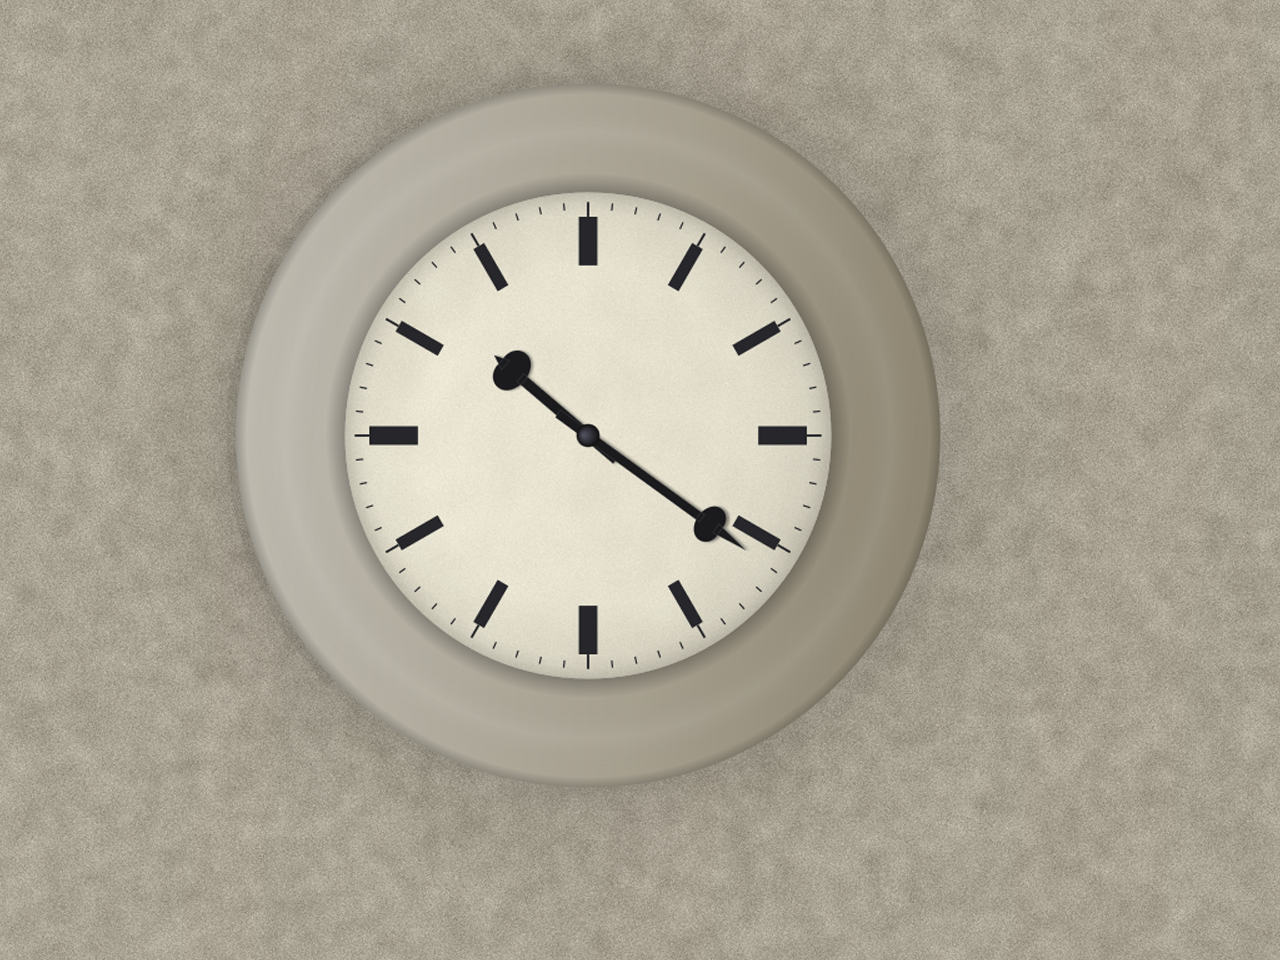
10:21
